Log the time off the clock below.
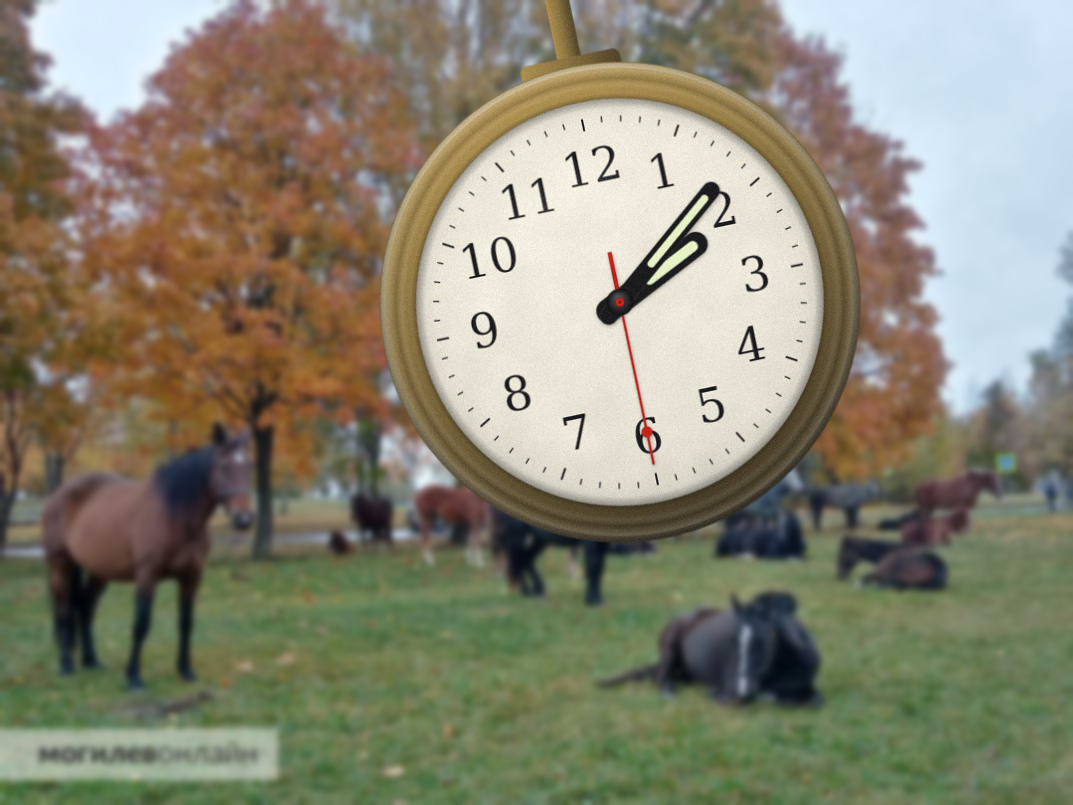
2:08:30
